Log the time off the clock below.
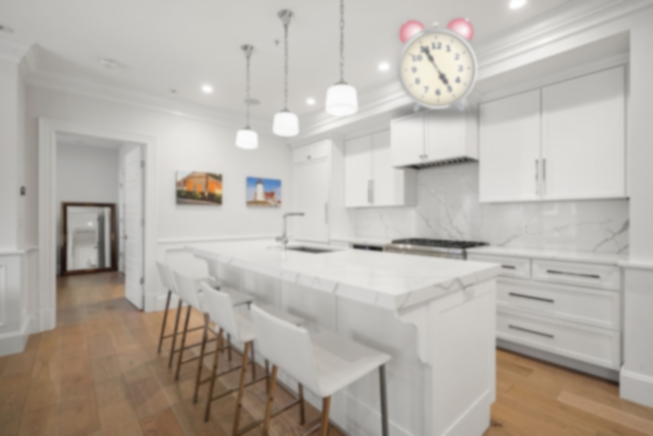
4:55
